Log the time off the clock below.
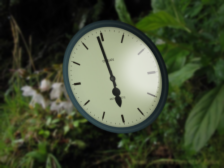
5:59
